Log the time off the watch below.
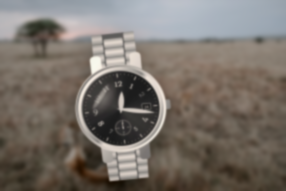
12:17
